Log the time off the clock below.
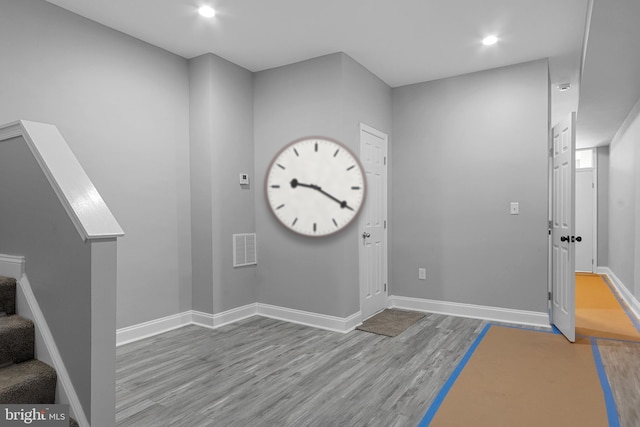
9:20
